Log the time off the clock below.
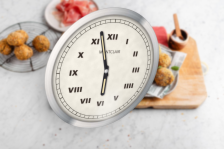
5:57
